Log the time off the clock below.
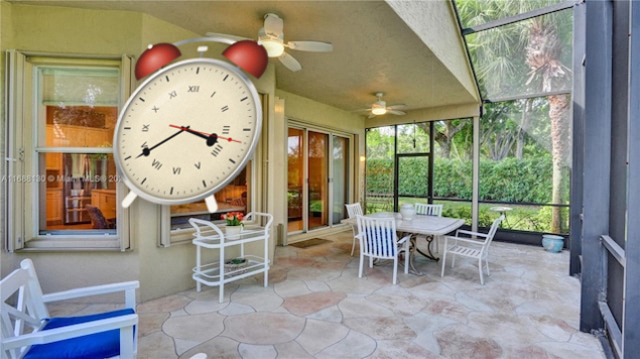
3:39:17
